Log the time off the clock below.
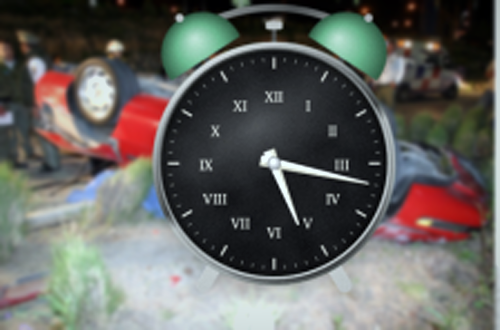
5:17
